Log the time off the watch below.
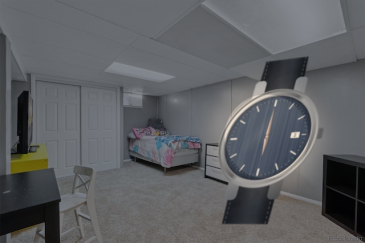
6:00
